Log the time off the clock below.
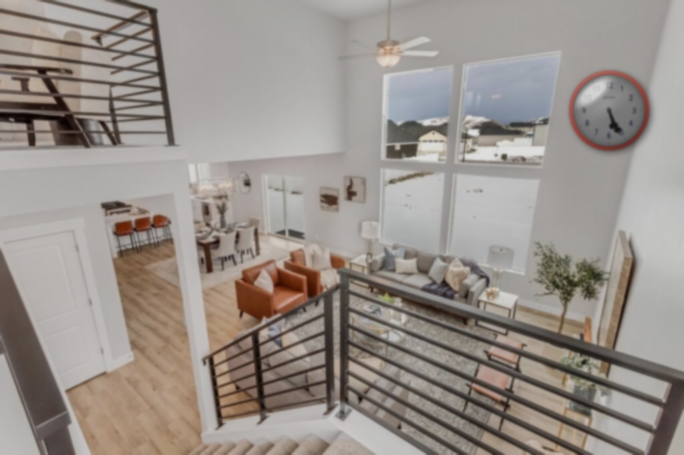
5:26
